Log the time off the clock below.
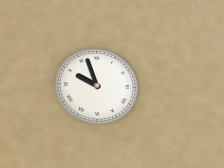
9:57
